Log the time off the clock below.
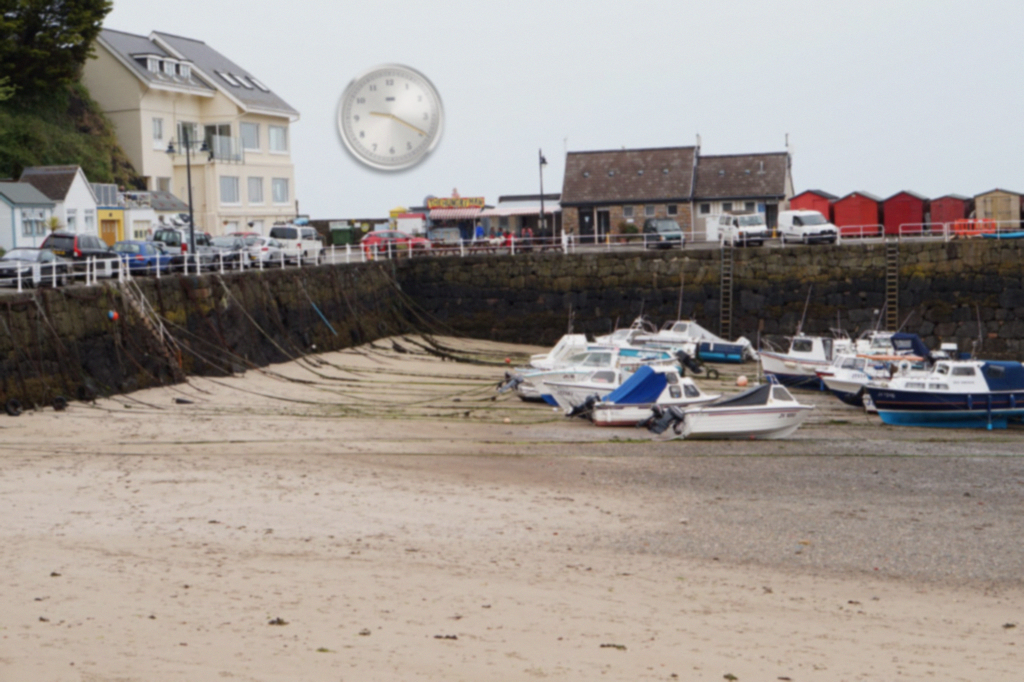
9:20
